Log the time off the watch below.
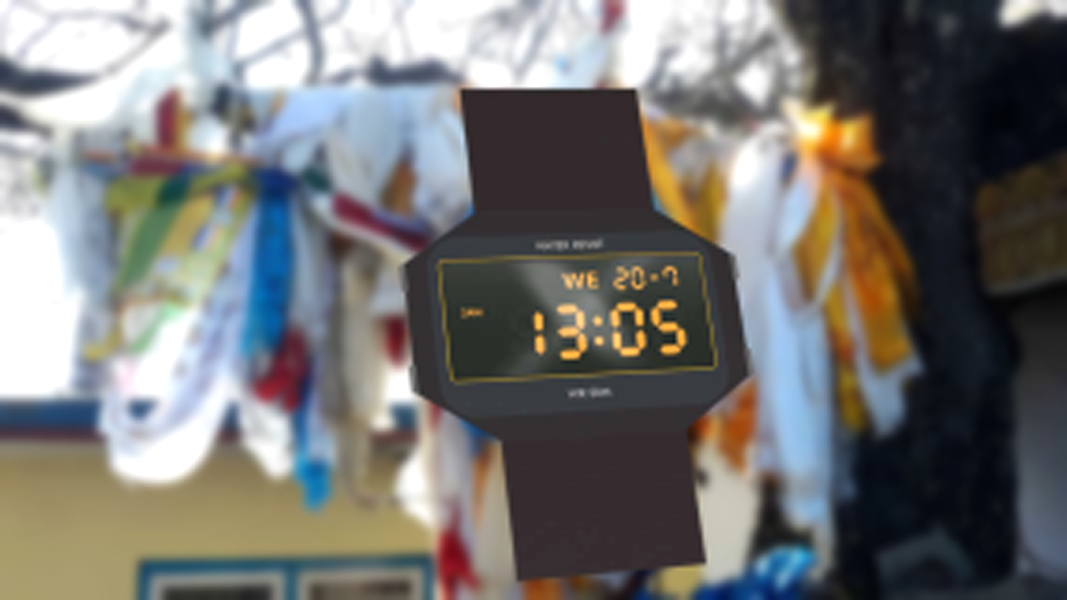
13:05
